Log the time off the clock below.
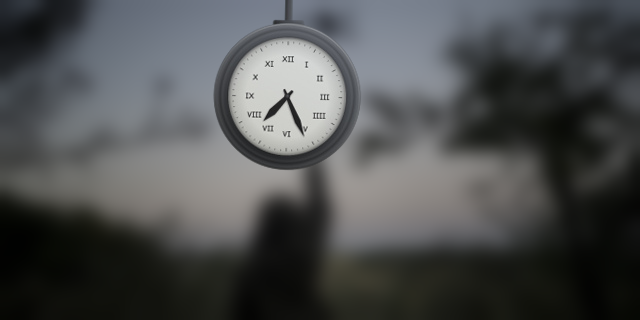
7:26
